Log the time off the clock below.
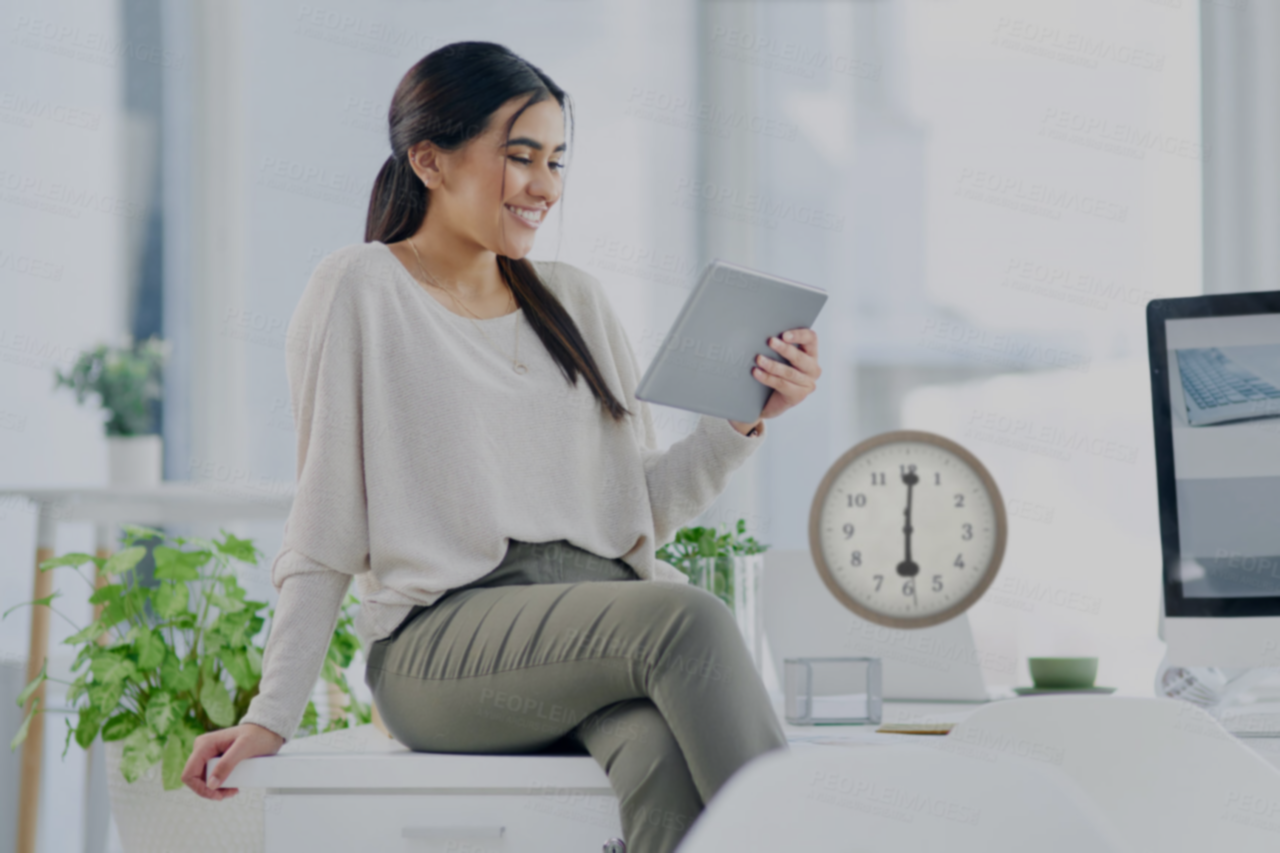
6:00:29
